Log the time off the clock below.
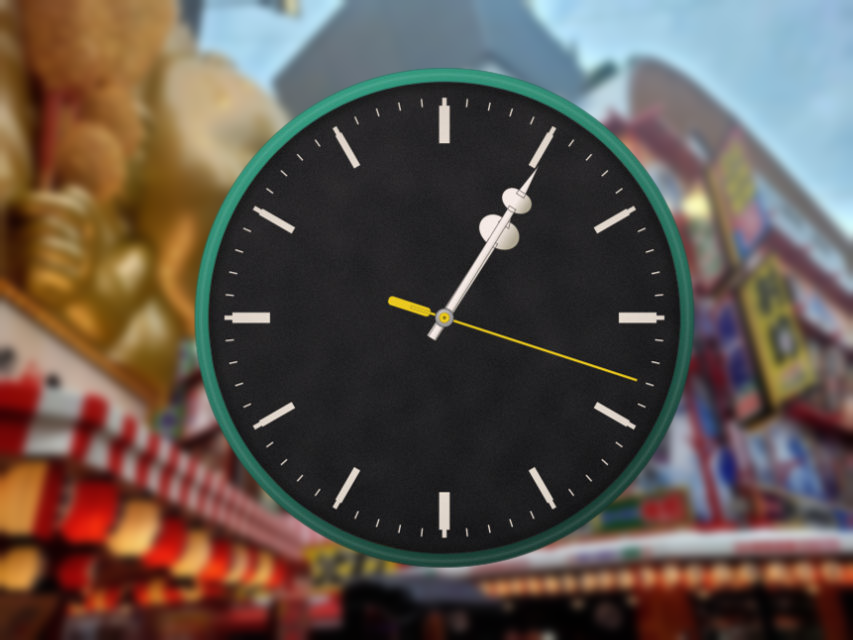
1:05:18
